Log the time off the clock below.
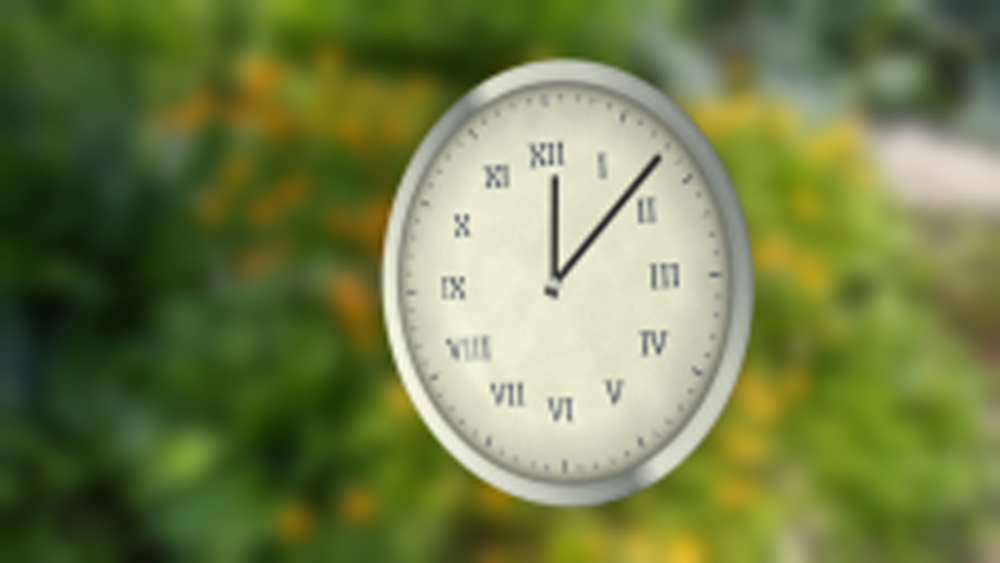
12:08
